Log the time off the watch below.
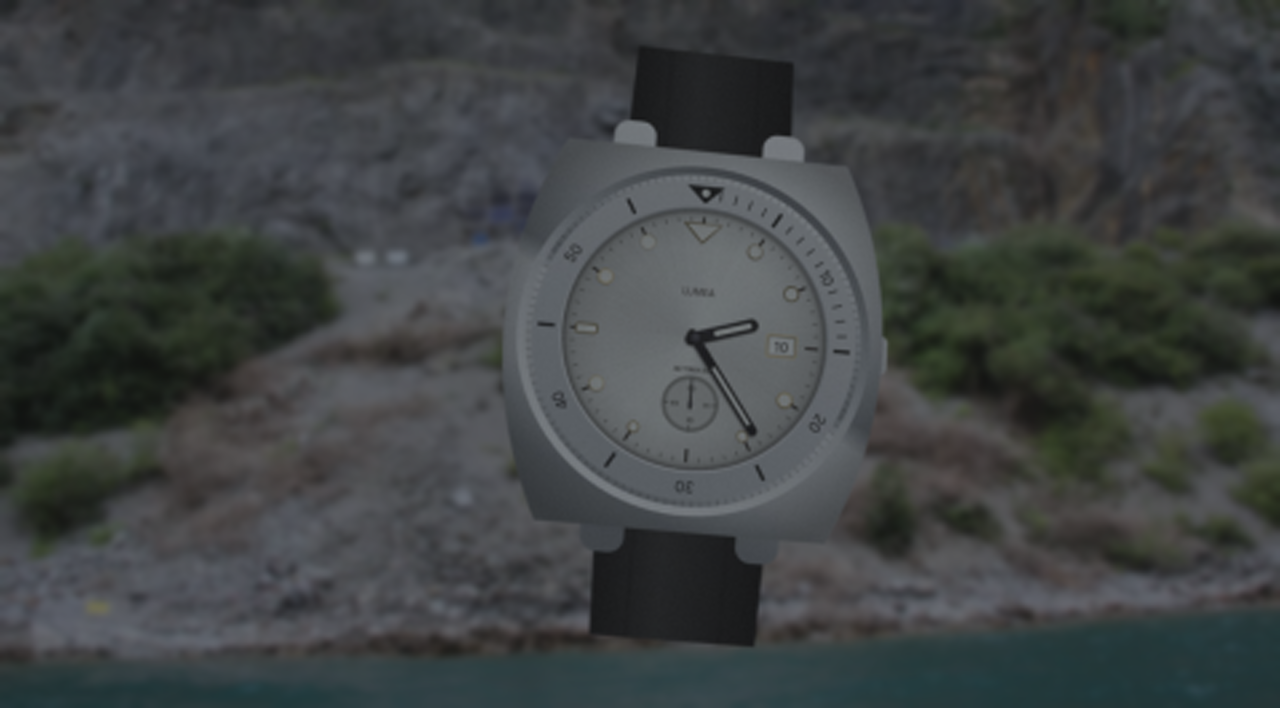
2:24
